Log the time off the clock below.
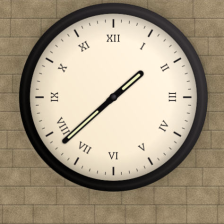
1:38
